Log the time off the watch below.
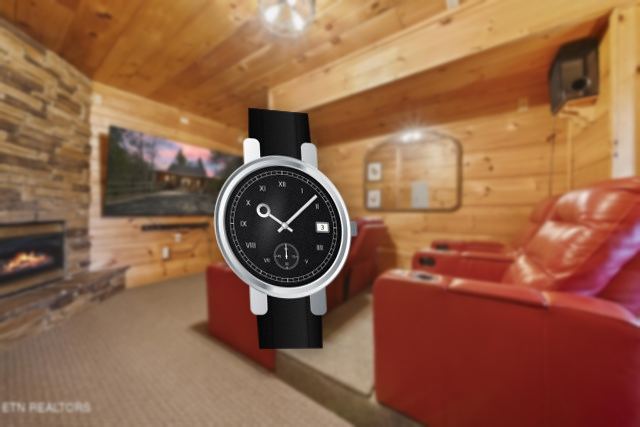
10:08
